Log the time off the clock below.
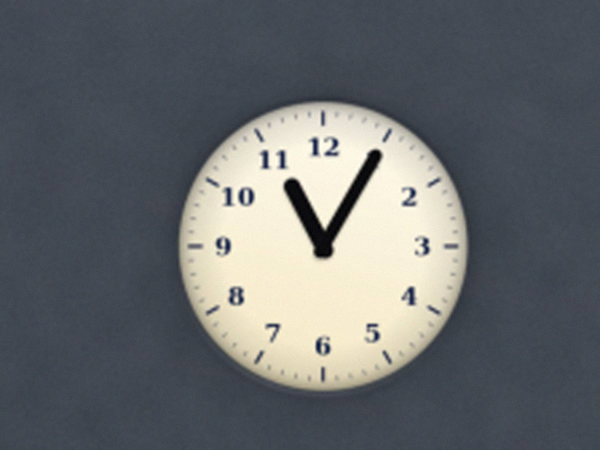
11:05
